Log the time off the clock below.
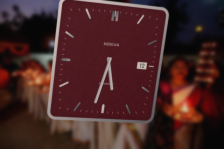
5:32
